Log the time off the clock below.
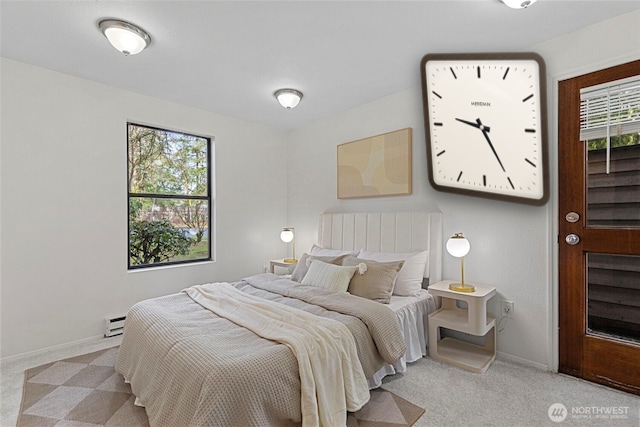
9:25
